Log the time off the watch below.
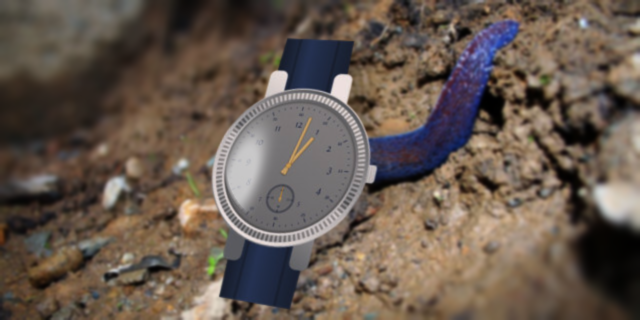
1:02
